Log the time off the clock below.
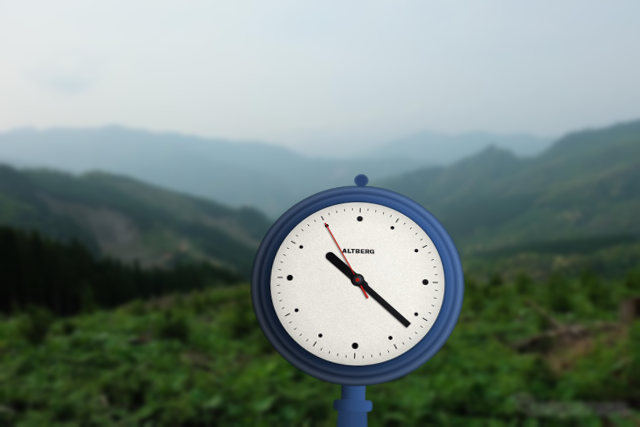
10:21:55
